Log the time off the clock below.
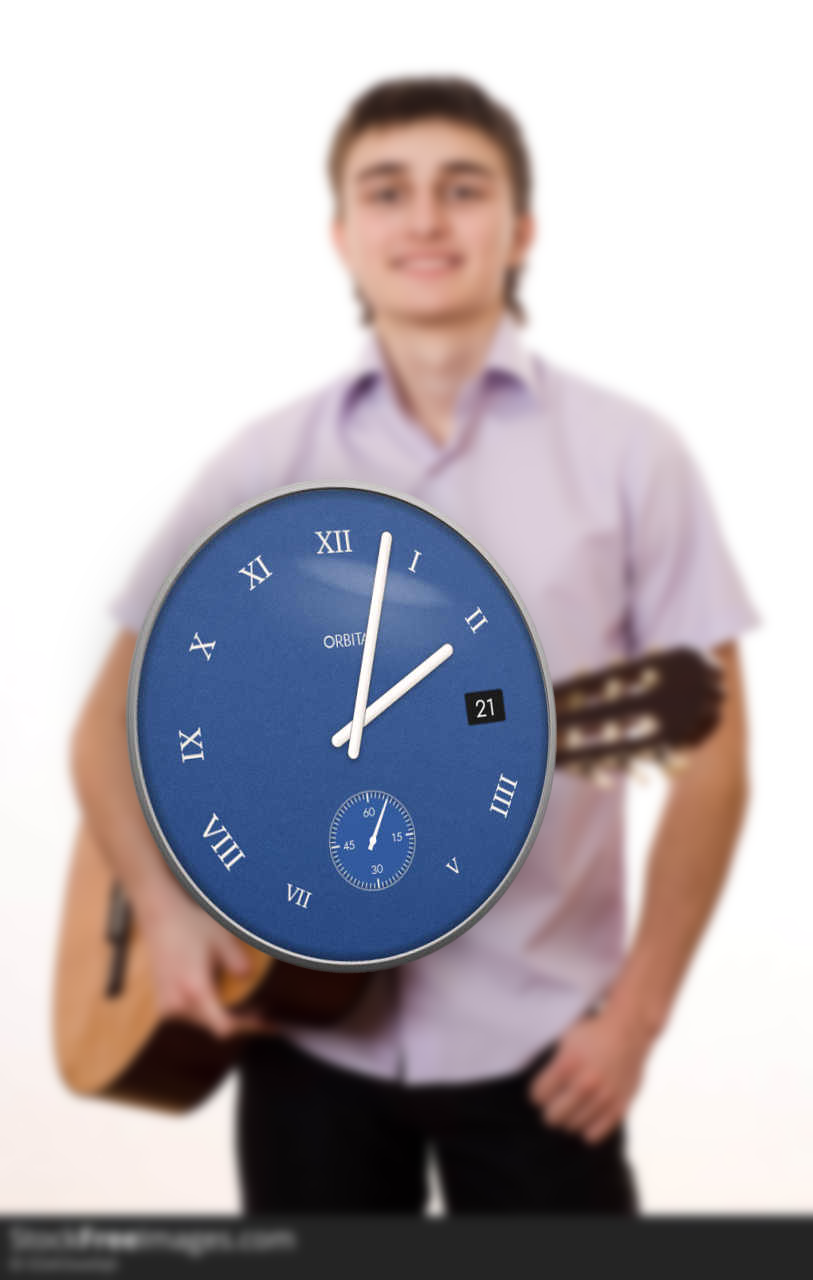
2:03:05
